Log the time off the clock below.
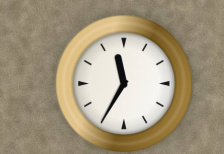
11:35
